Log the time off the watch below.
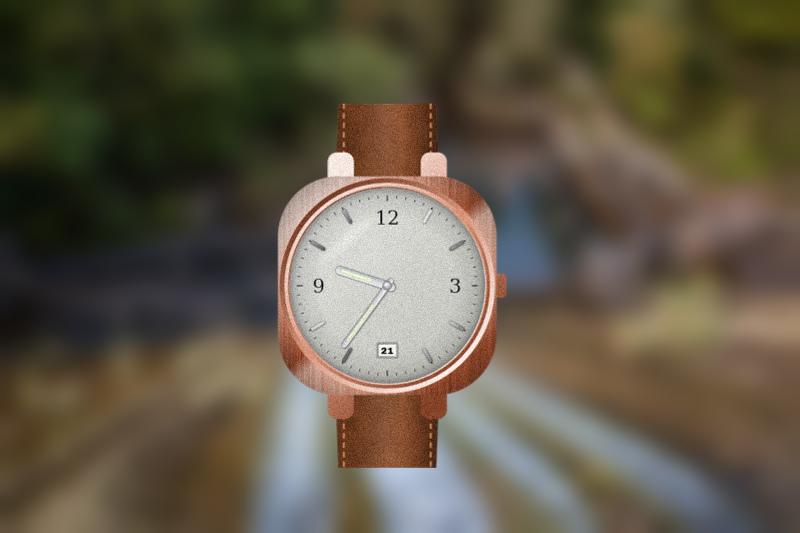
9:36
